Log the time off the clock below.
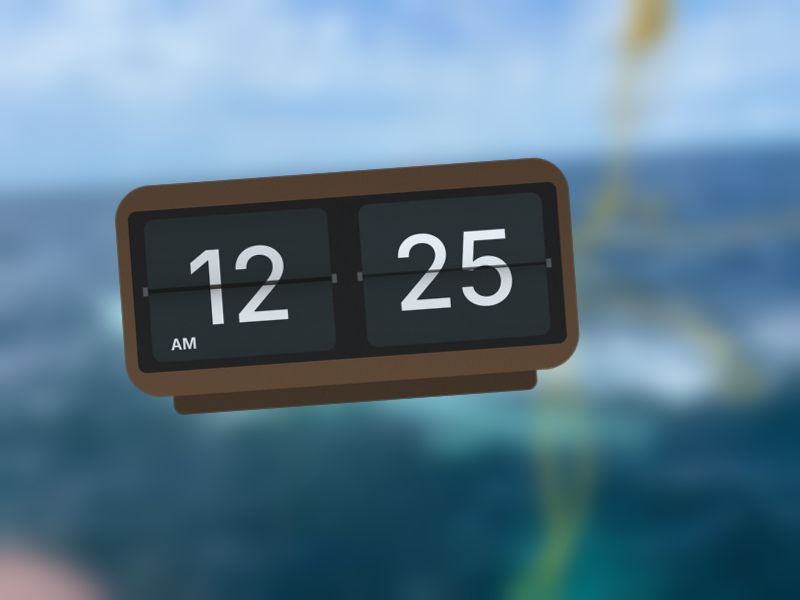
12:25
